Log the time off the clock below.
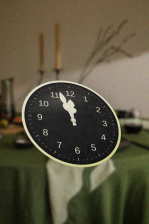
11:57
